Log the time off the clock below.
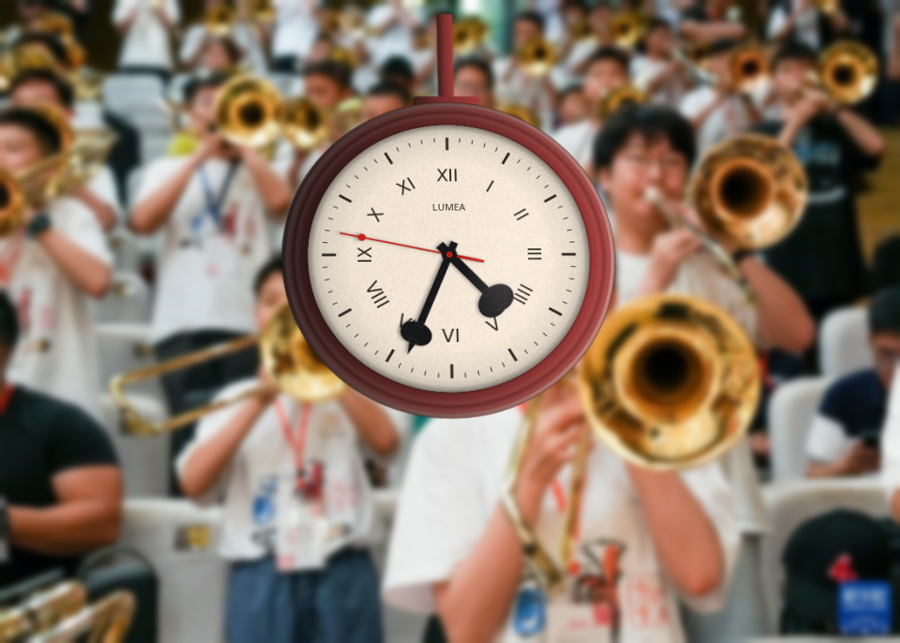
4:33:47
